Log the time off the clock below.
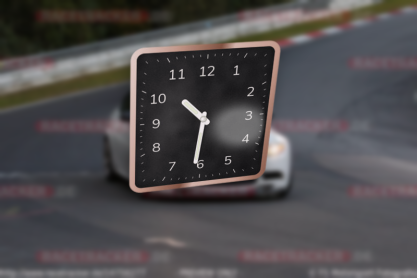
10:31
